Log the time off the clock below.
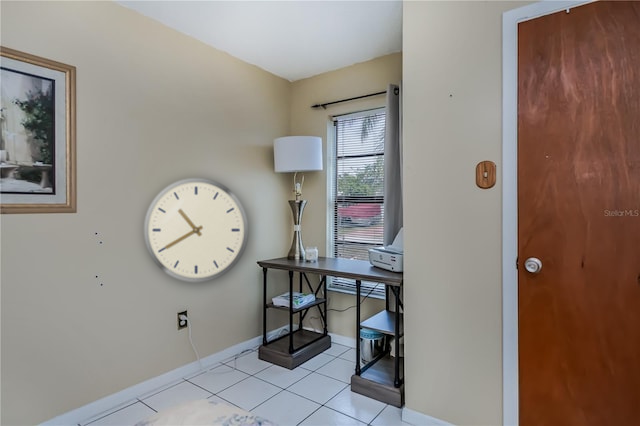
10:40
